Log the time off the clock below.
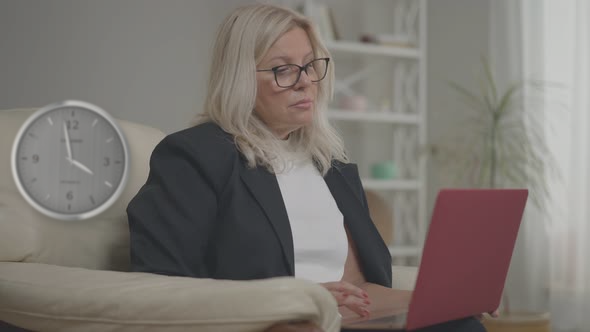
3:58
